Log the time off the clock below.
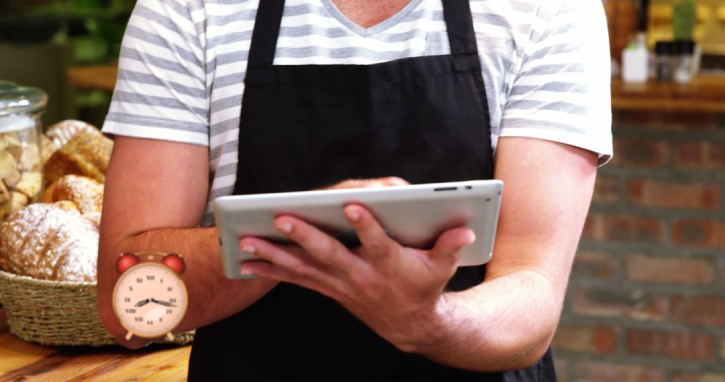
8:17
